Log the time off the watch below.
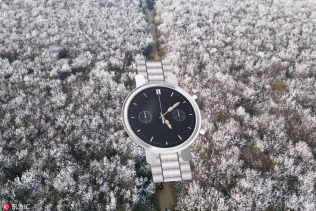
5:09
